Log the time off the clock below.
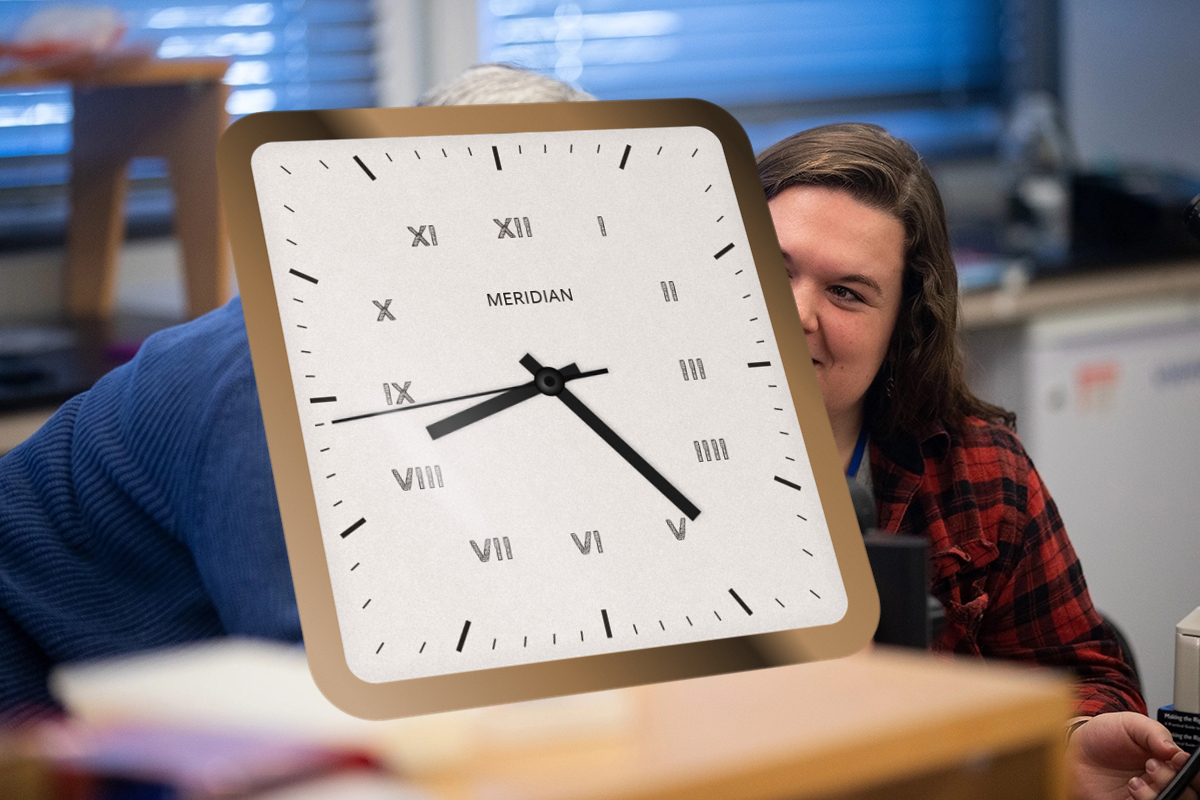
8:23:44
